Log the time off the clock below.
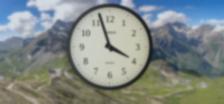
3:57
